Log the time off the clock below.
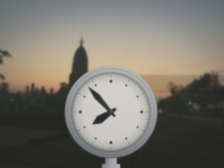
7:53
